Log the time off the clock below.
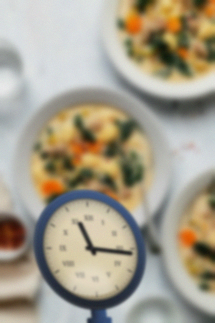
11:16
